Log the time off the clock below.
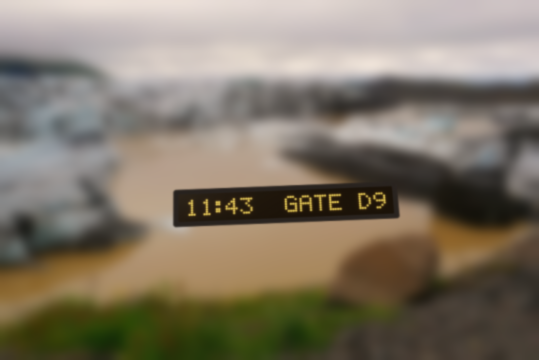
11:43
